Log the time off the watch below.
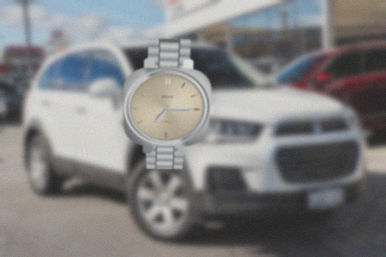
7:15
